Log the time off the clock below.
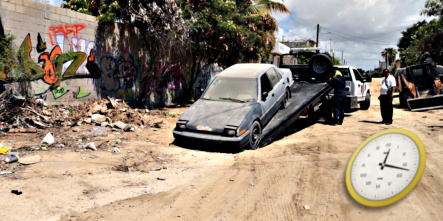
12:17
